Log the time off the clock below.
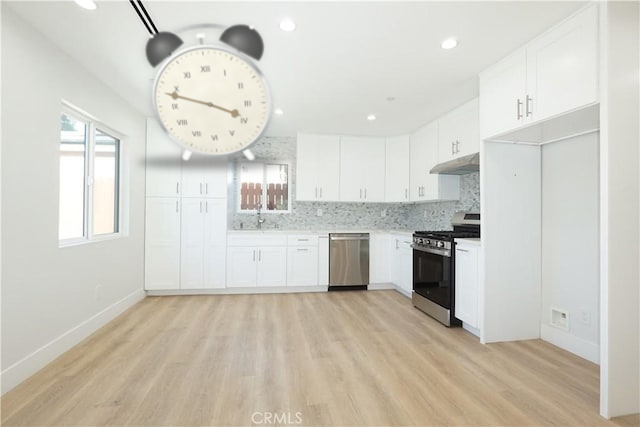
3:48
